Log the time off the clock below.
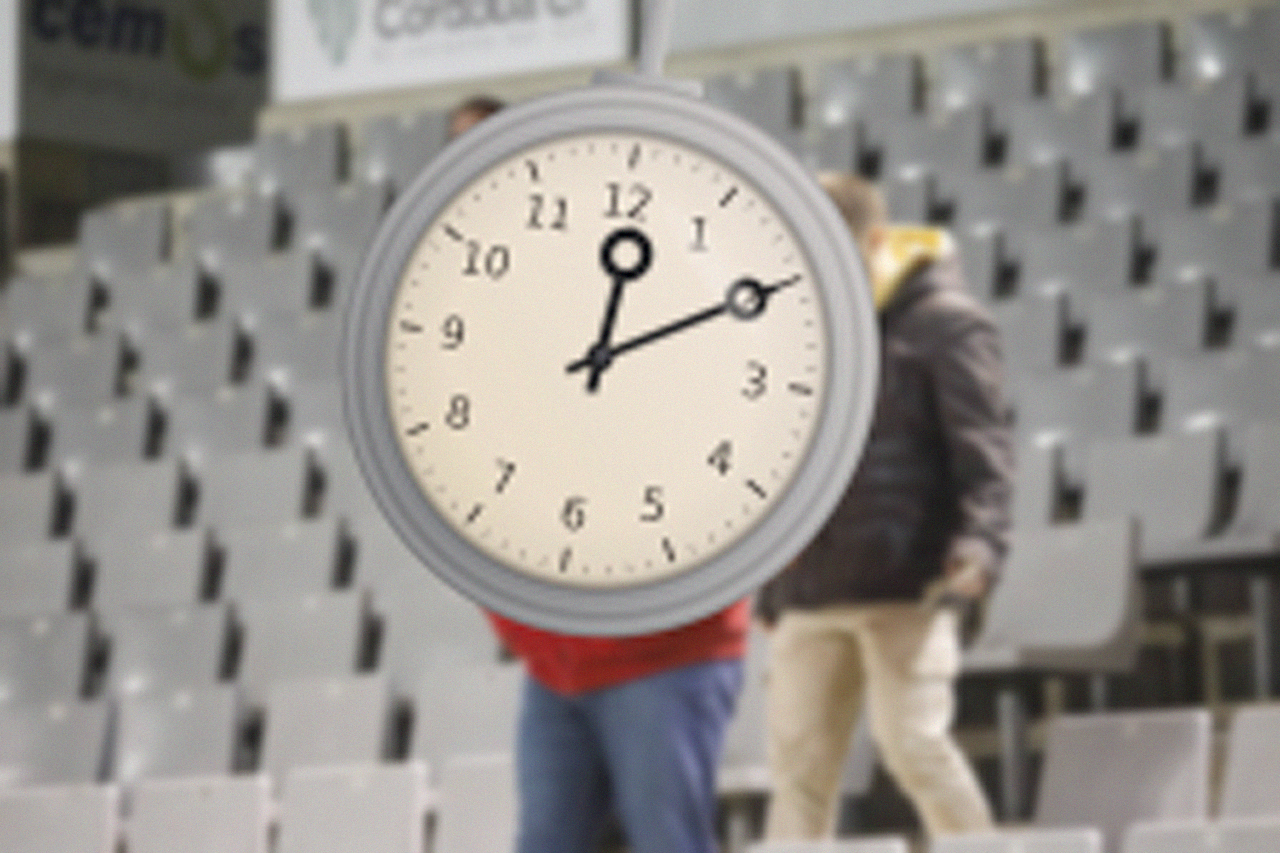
12:10
